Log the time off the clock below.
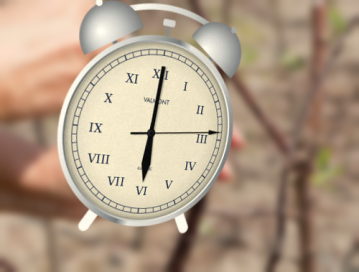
6:00:14
